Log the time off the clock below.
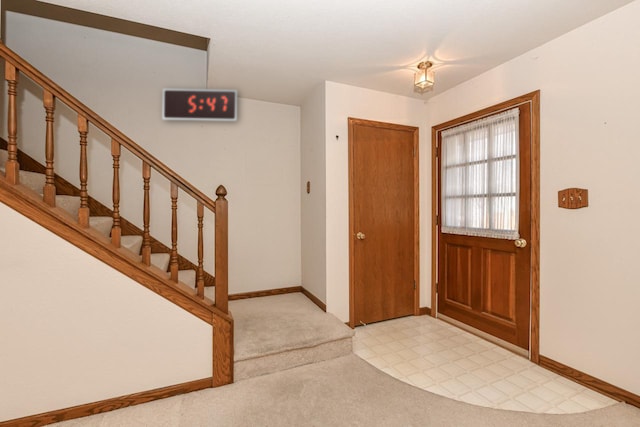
5:47
